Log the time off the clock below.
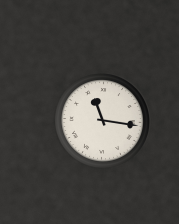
11:16
